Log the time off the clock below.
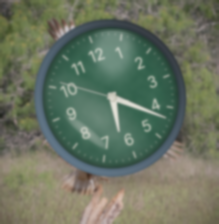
6:21:51
